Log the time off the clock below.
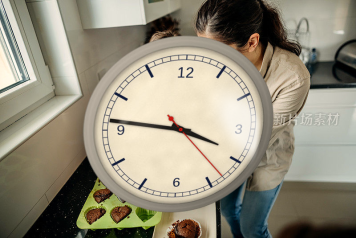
3:46:23
